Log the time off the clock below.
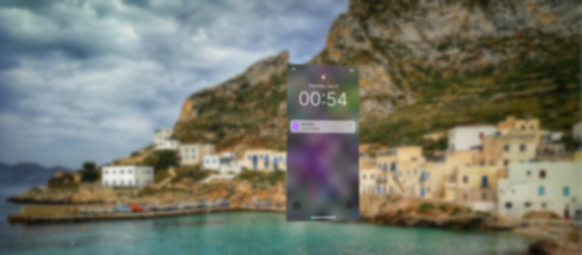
0:54
